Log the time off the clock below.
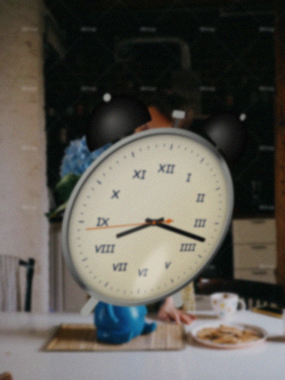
8:17:44
